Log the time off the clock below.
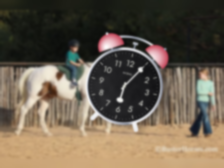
6:05
